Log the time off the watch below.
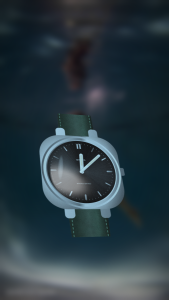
12:08
